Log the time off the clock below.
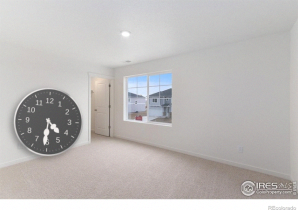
4:31
